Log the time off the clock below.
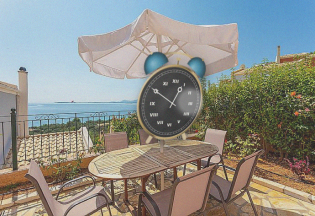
12:50
